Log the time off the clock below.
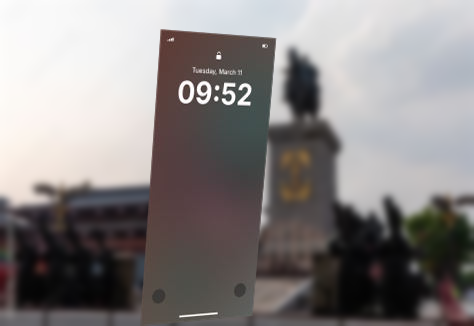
9:52
